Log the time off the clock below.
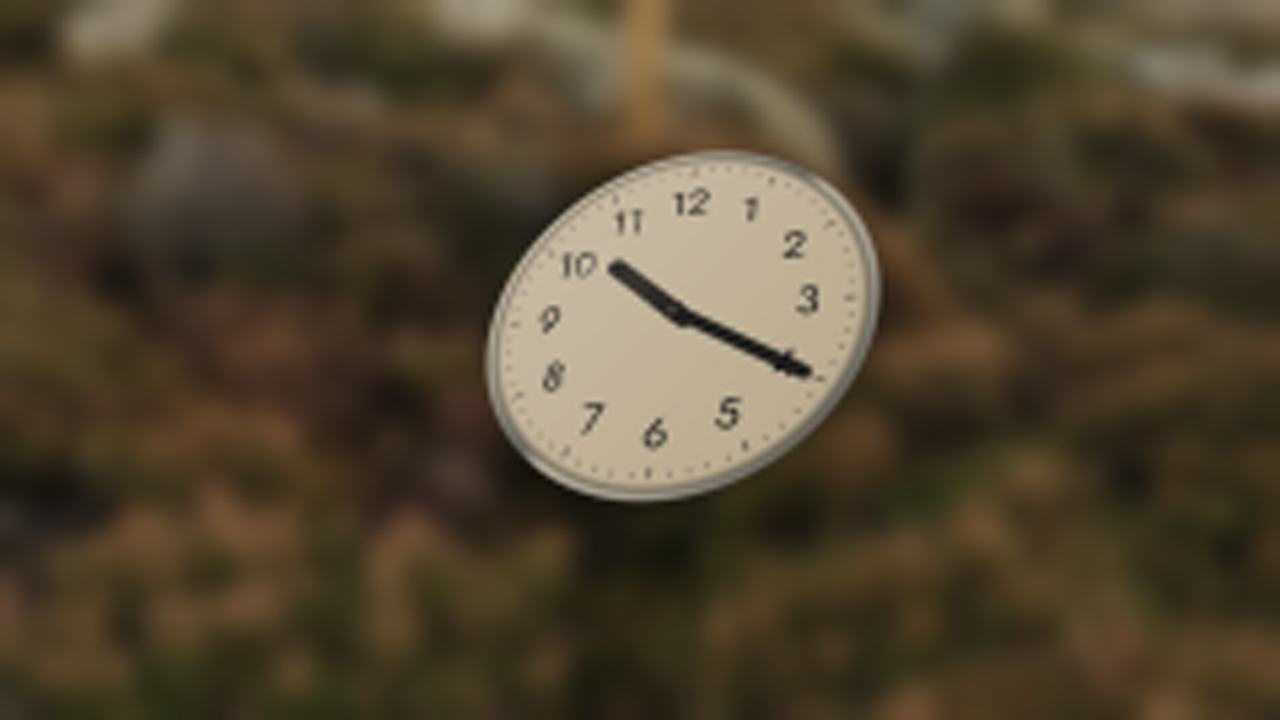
10:20
